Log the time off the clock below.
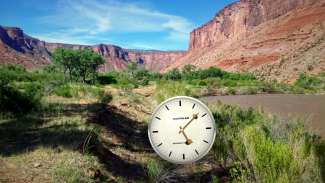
5:08
